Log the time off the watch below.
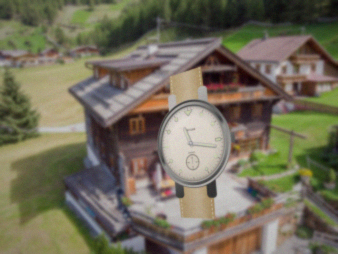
11:17
